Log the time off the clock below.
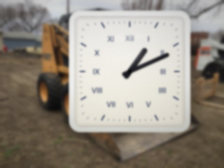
1:11
